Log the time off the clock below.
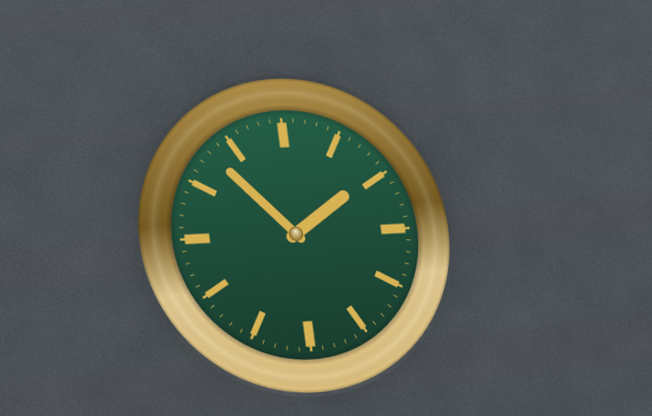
1:53
